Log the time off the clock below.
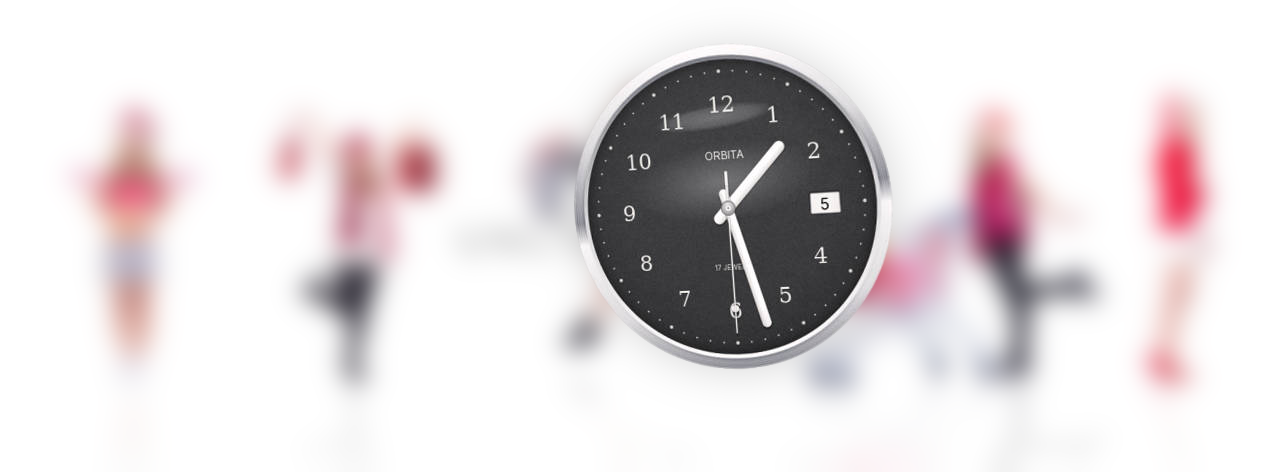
1:27:30
